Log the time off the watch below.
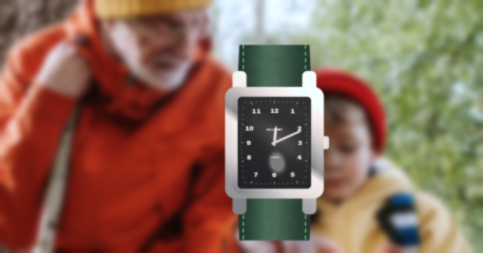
12:11
